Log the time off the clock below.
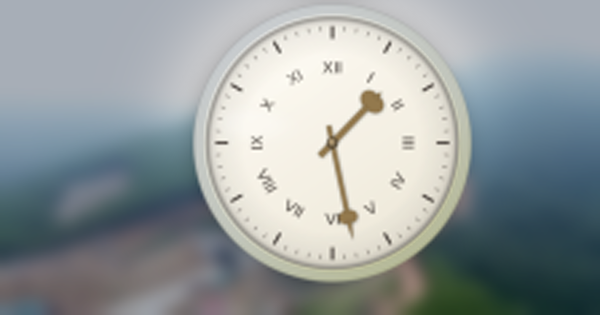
1:28
